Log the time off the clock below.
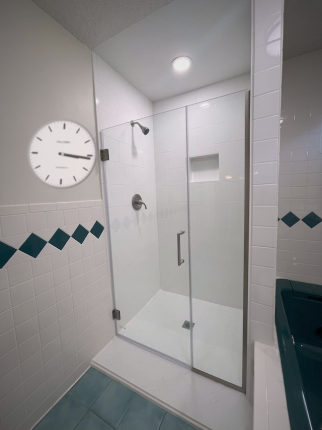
3:16
